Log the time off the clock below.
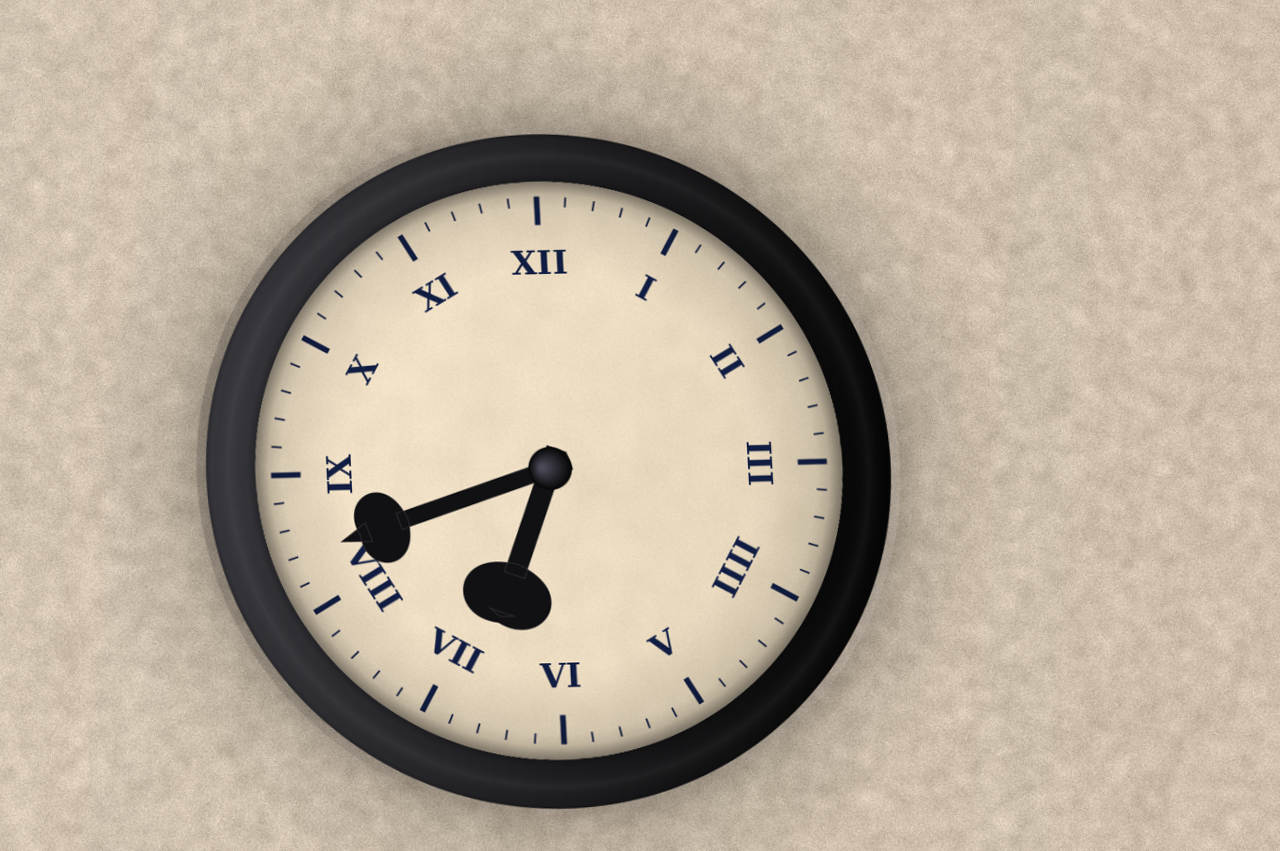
6:42
